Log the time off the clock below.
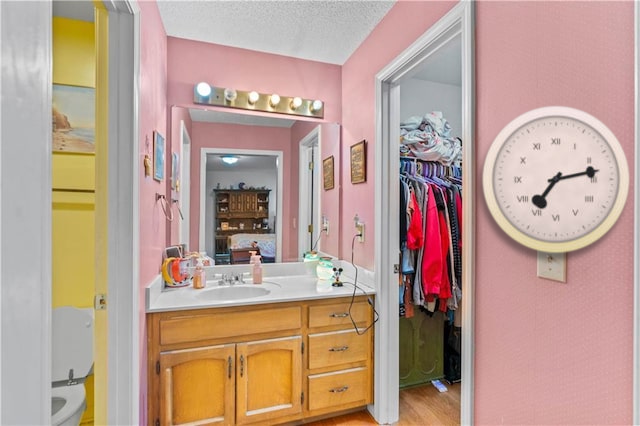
7:13
